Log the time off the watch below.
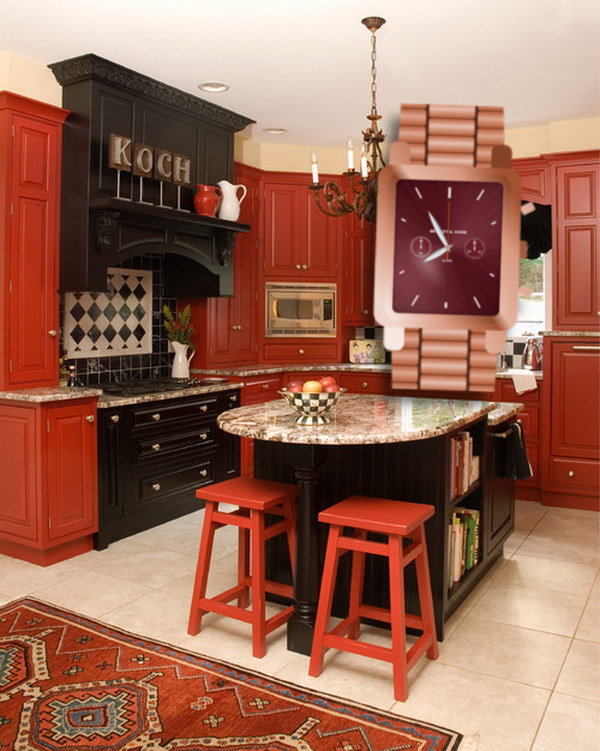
7:55
